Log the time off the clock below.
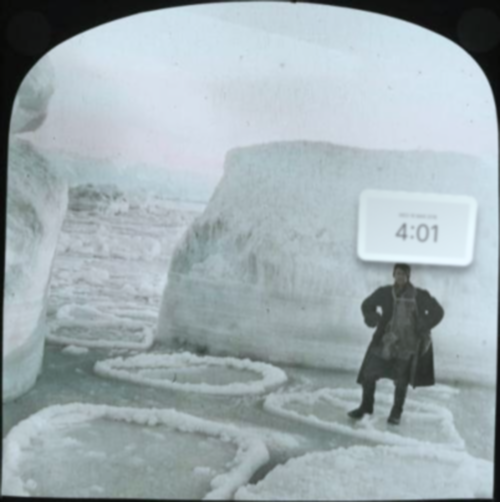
4:01
